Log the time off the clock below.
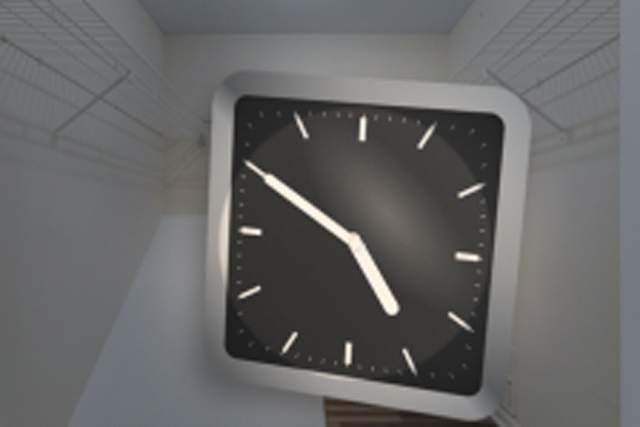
4:50
